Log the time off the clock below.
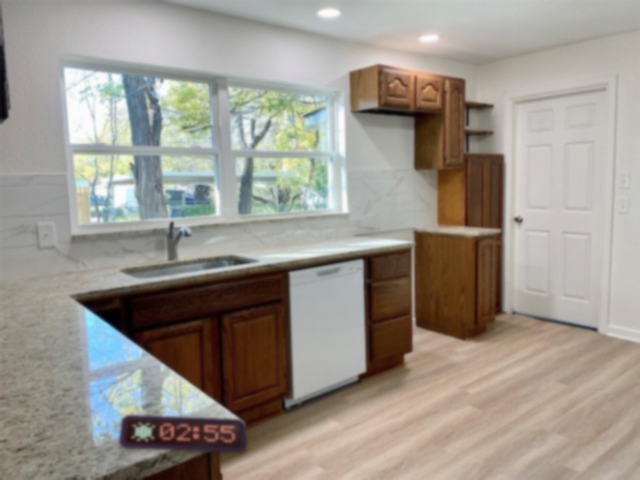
2:55
